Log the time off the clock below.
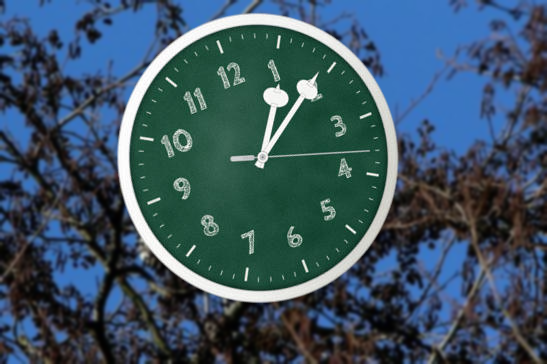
1:09:18
